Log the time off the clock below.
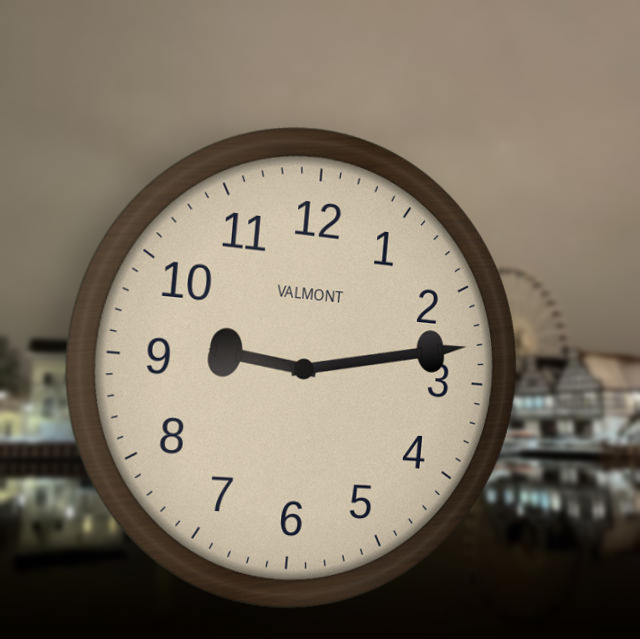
9:13
